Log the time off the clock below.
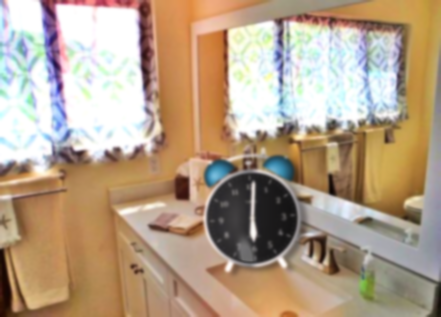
6:01
